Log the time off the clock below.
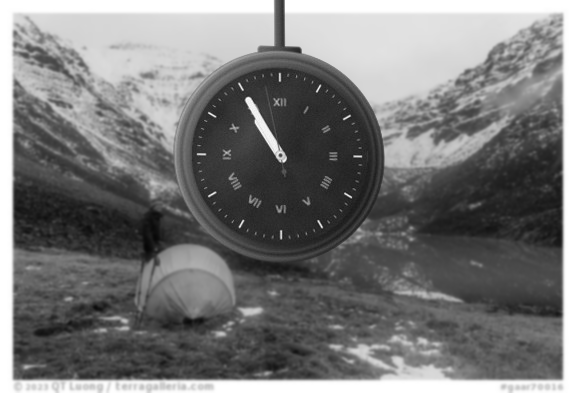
10:54:58
